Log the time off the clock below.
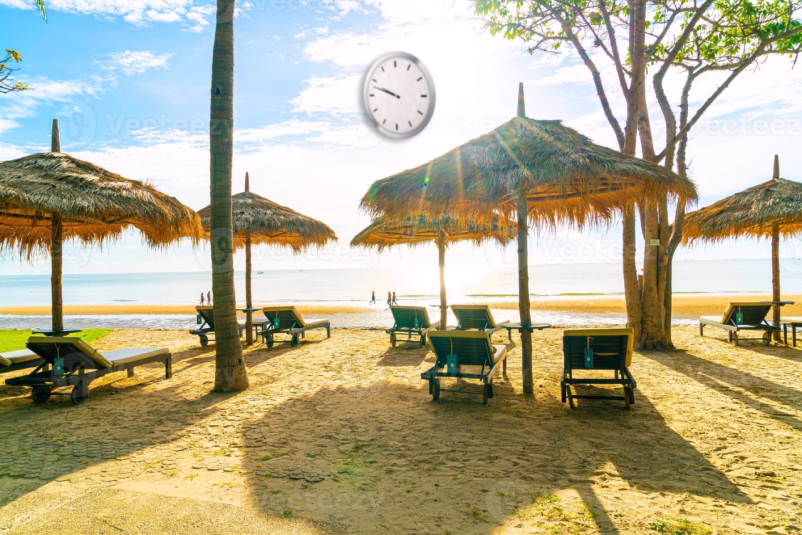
9:48
